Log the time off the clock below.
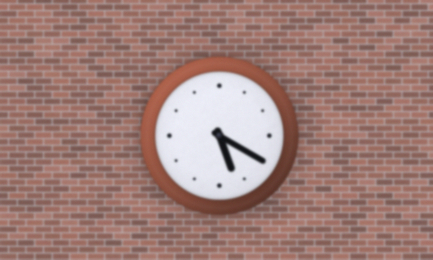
5:20
